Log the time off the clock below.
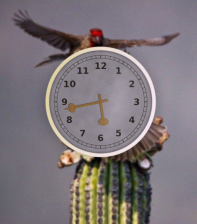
5:43
